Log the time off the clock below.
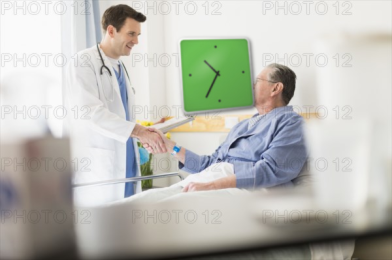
10:35
